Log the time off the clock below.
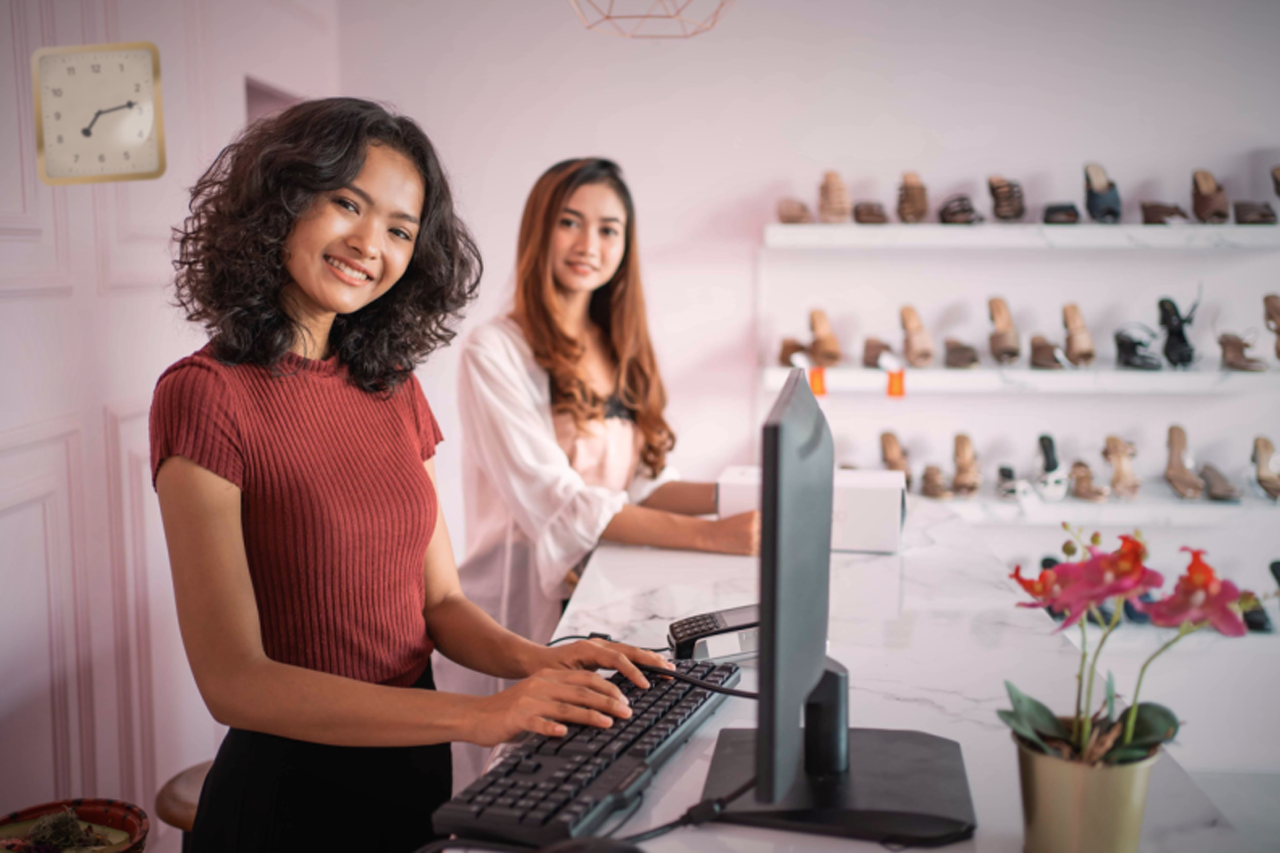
7:13
